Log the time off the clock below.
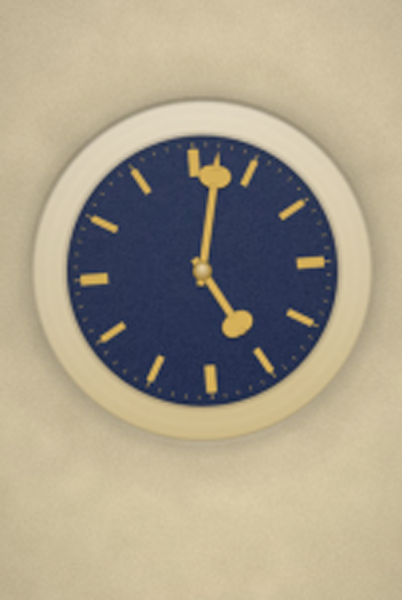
5:02
